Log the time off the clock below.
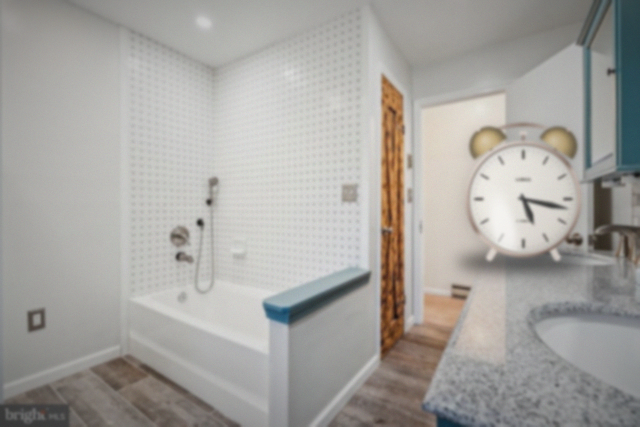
5:17
